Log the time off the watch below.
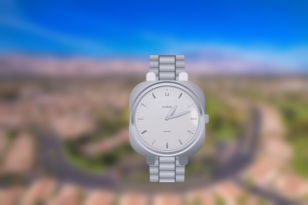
1:12
